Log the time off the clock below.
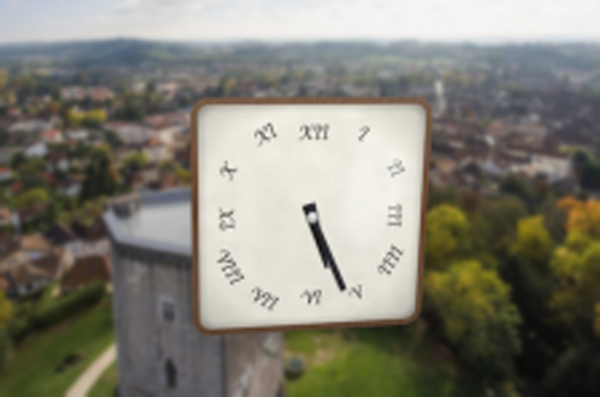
5:26
